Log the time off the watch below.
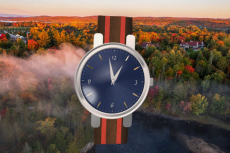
12:58
